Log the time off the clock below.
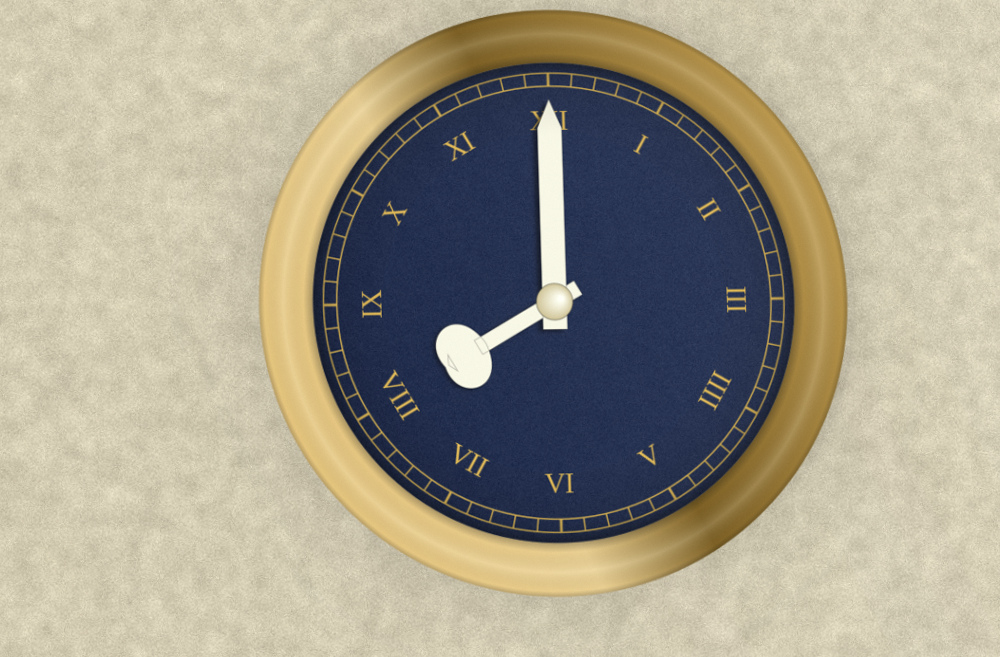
8:00
